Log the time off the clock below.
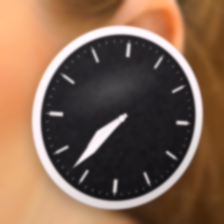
7:37
